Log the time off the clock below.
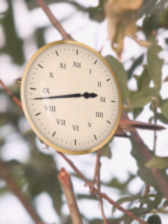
2:43
